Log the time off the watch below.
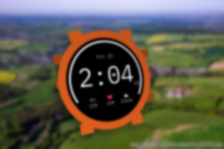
2:04
